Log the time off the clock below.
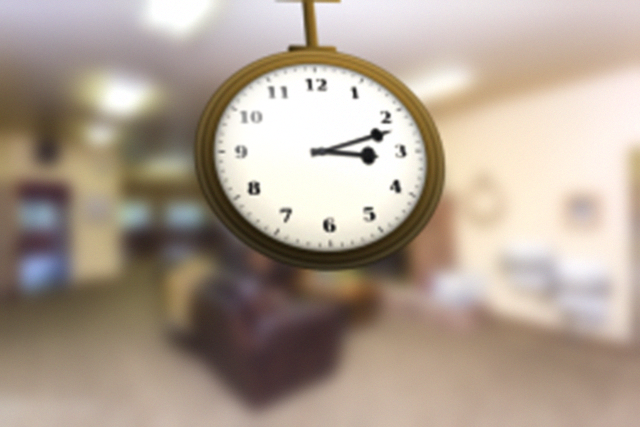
3:12
